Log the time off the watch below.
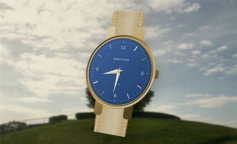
8:31
